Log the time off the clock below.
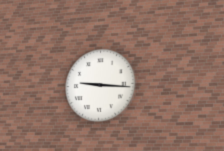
9:16
